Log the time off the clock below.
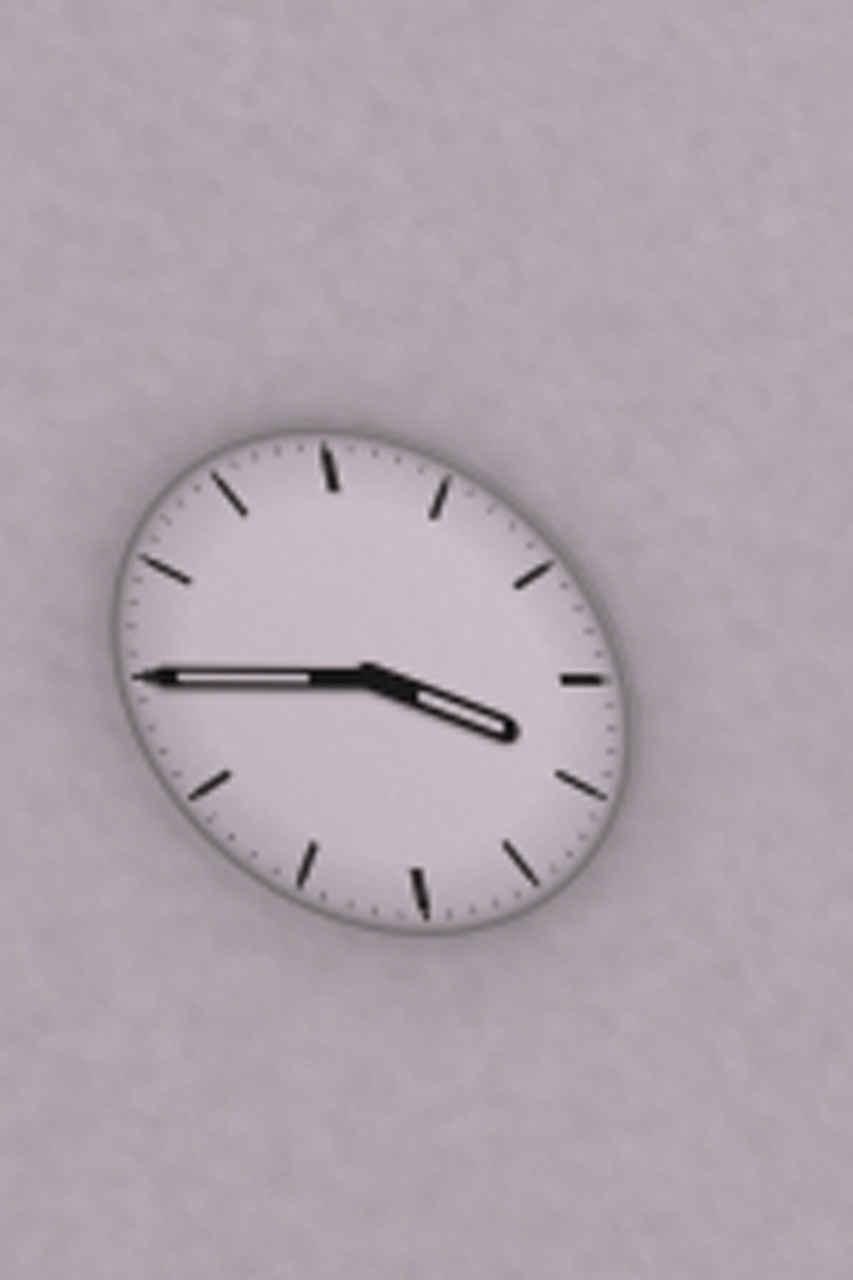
3:45
